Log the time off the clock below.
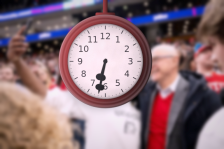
6:32
